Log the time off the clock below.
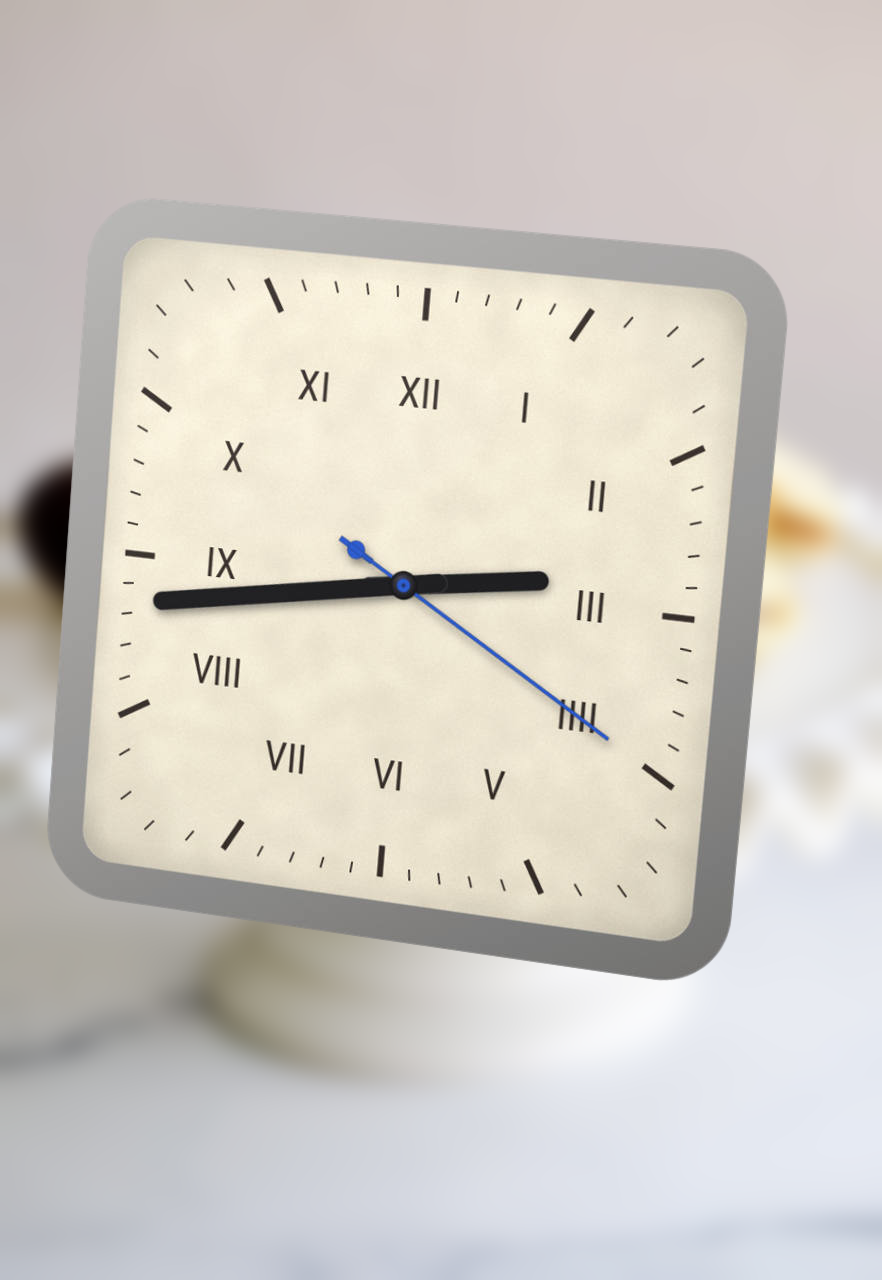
2:43:20
